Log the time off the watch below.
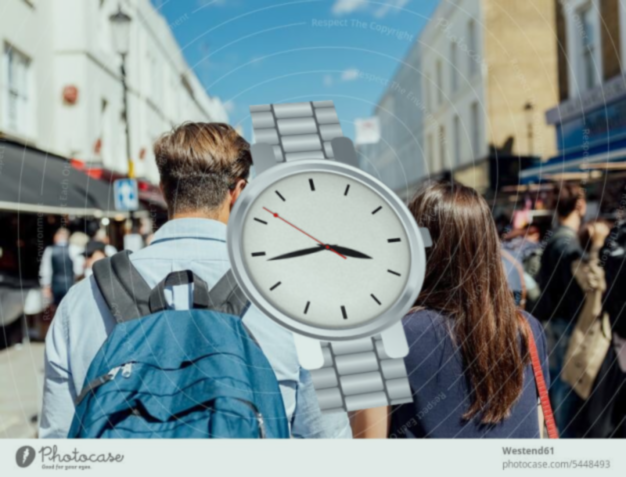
3:43:52
